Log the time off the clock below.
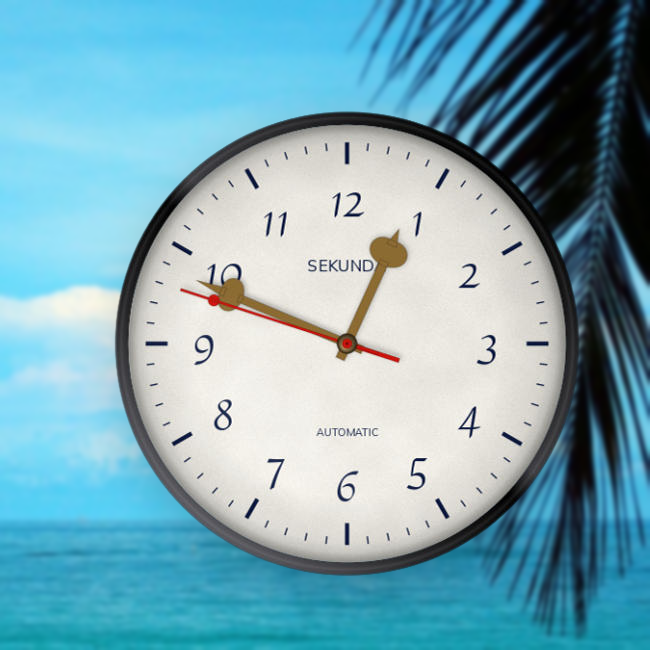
12:48:48
